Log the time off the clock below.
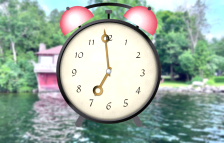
6:59
